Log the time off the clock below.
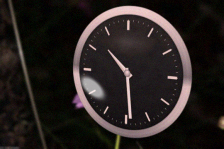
10:29
